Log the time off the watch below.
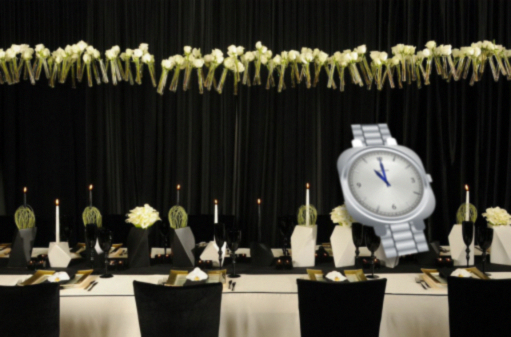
11:00
